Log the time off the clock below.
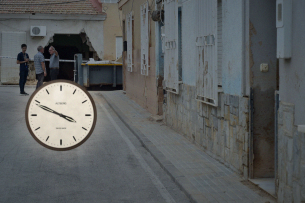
3:49
